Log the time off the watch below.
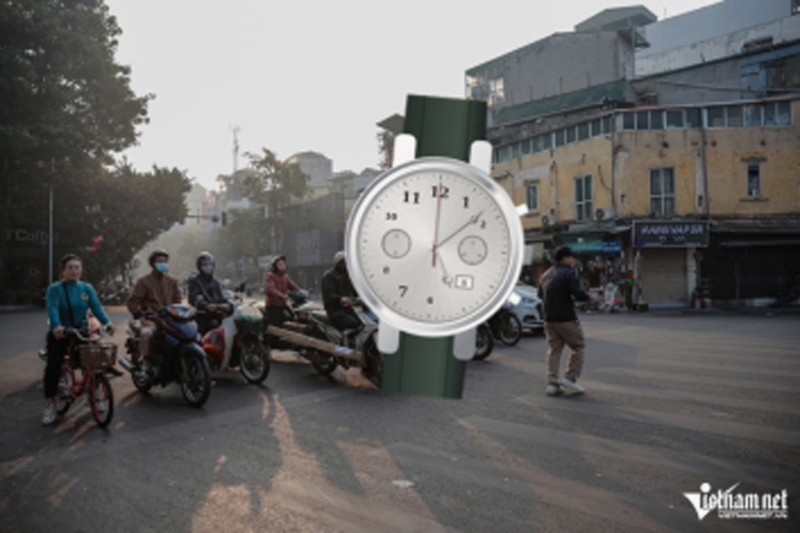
5:08
